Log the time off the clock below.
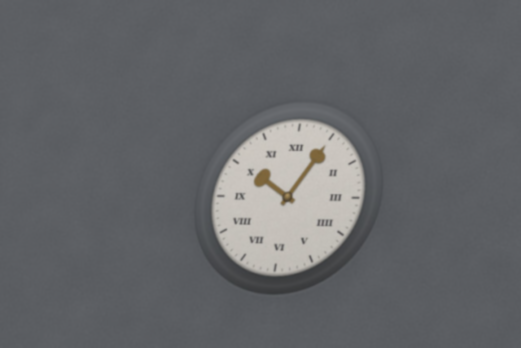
10:05
